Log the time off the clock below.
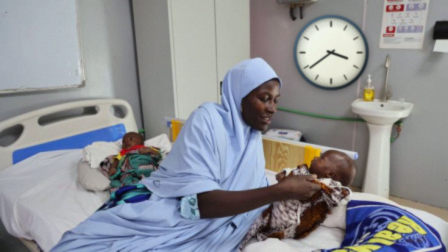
3:39
